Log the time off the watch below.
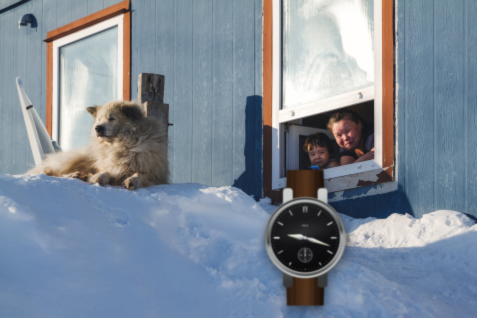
9:18
